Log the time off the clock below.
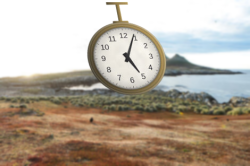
5:04
